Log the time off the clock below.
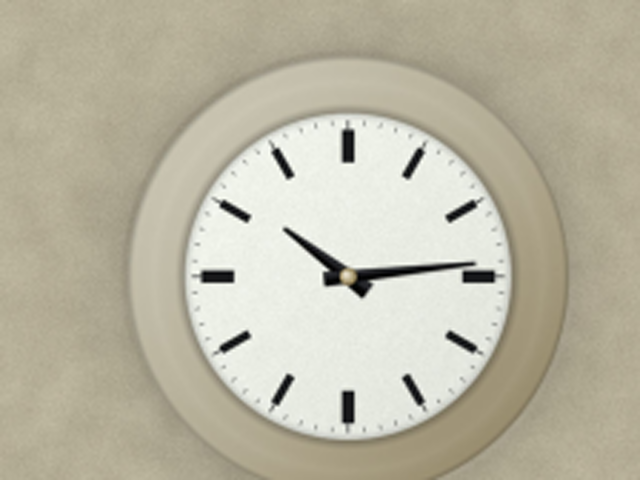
10:14
